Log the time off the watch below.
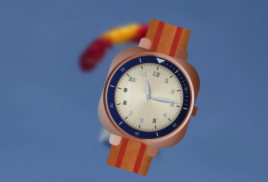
11:14
